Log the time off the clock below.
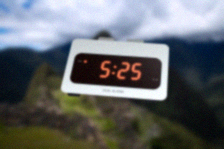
5:25
